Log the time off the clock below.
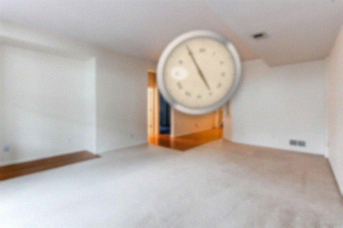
4:55
